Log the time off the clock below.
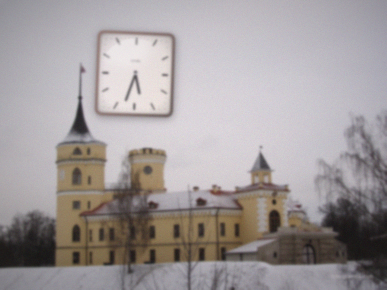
5:33
